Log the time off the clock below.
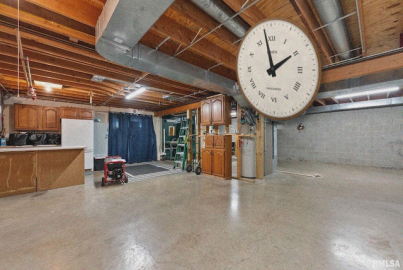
1:58
